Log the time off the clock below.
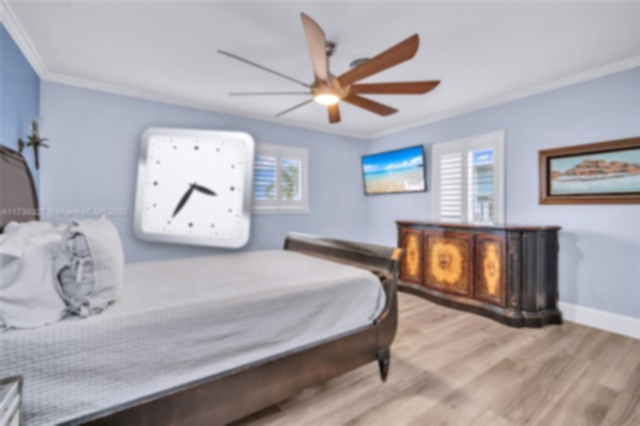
3:35
